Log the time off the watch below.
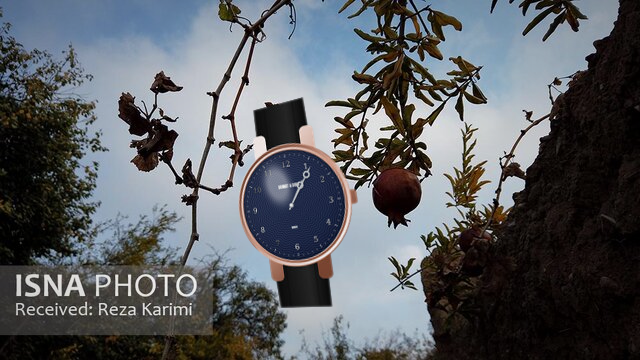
1:06
